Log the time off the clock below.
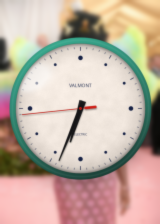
6:33:44
